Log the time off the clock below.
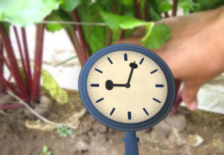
9:03
